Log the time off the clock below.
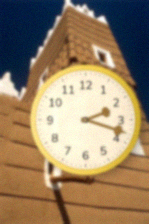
2:18
